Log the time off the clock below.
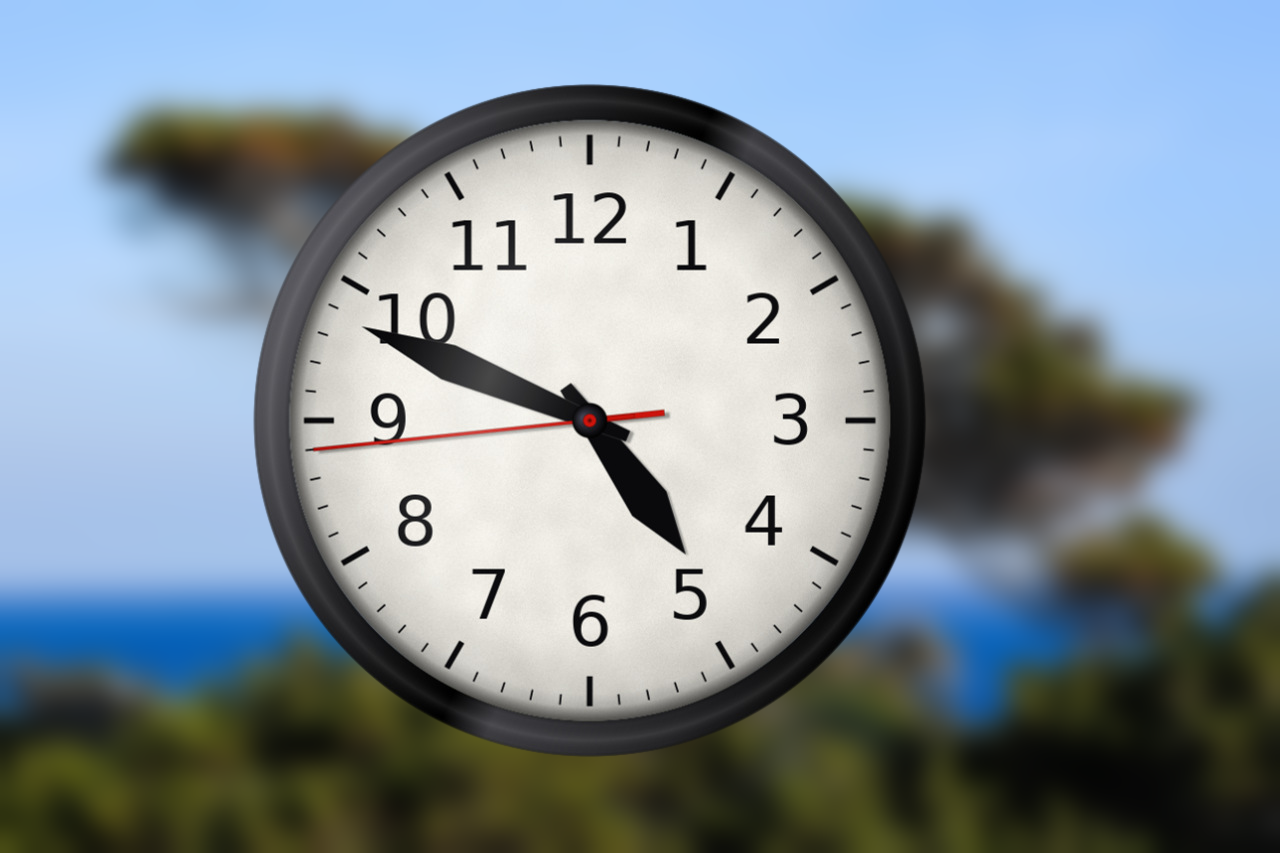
4:48:44
